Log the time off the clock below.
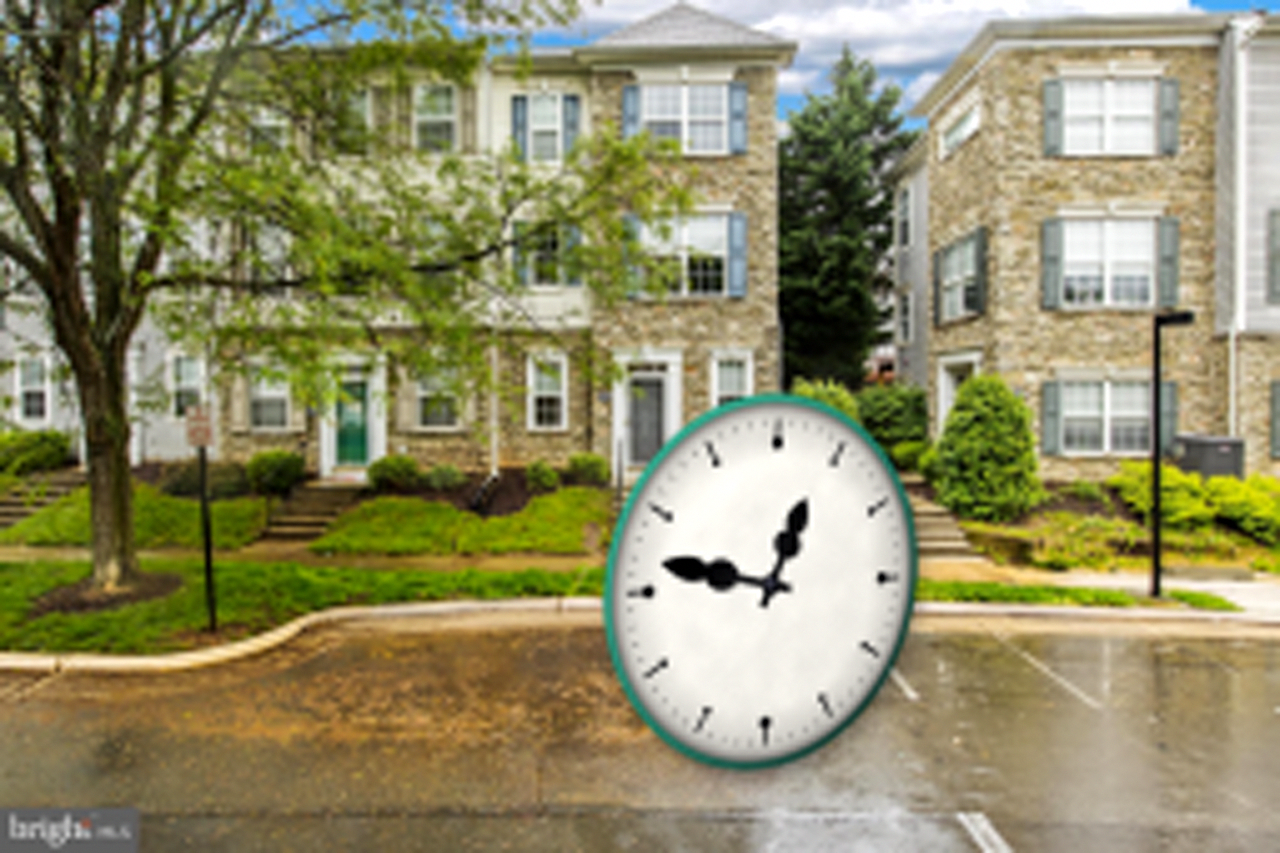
12:47
